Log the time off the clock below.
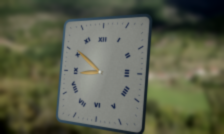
8:51
